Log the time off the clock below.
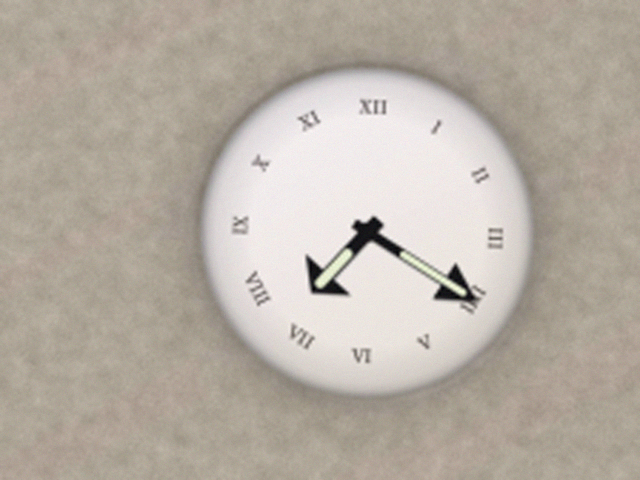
7:20
